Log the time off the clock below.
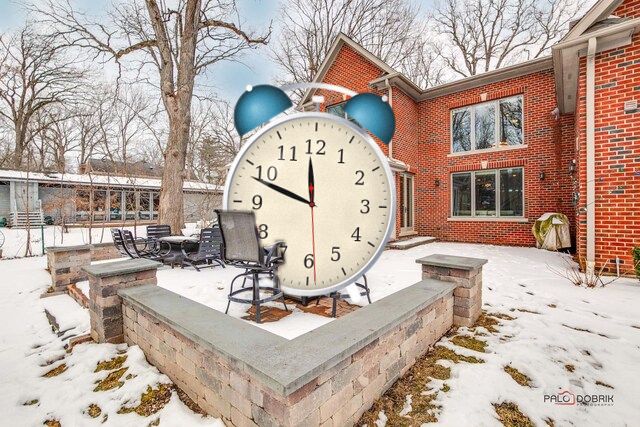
11:48:29
